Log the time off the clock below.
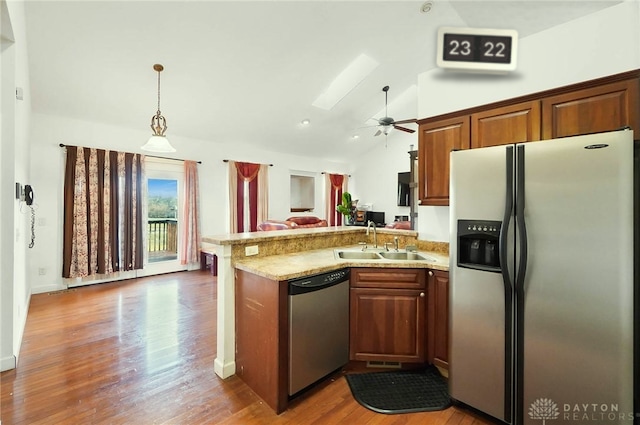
23:22
